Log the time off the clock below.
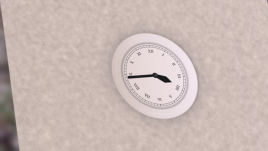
3:44
